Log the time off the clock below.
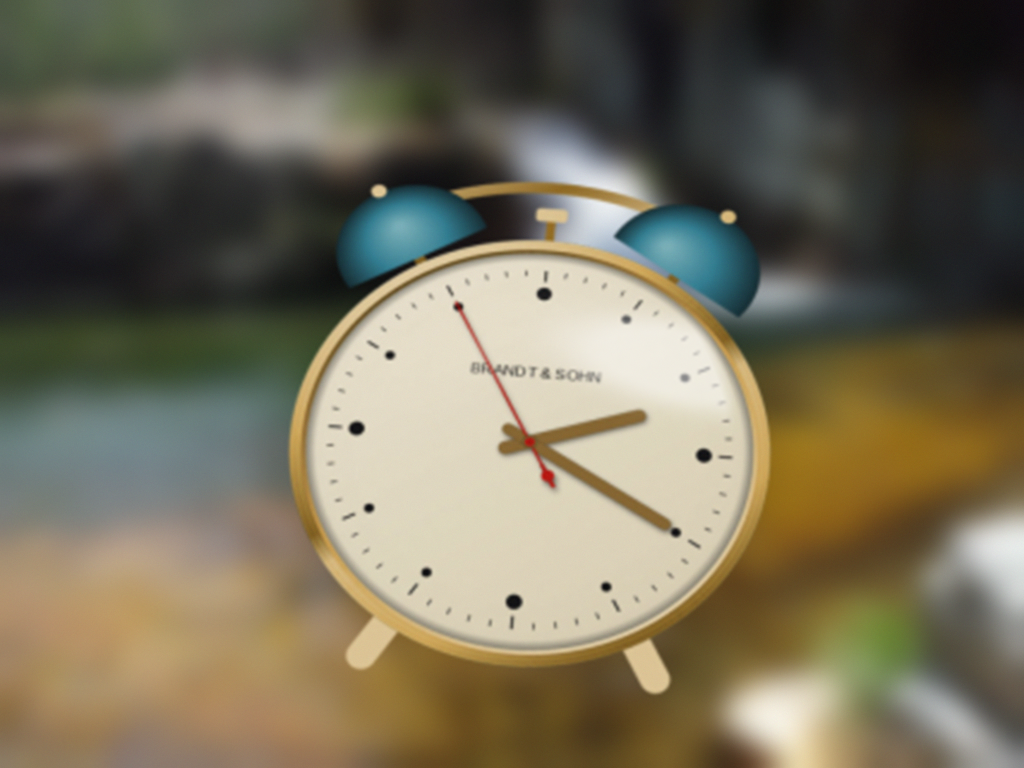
2:19:55
